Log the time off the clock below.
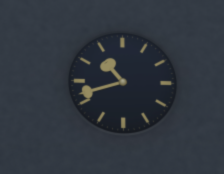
10:42
